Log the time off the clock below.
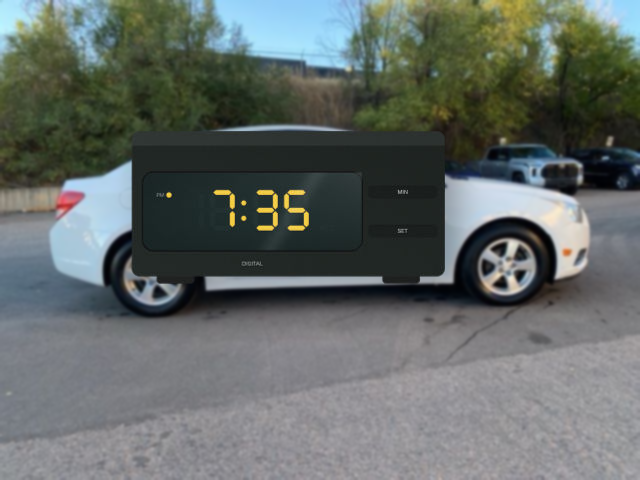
7:35
